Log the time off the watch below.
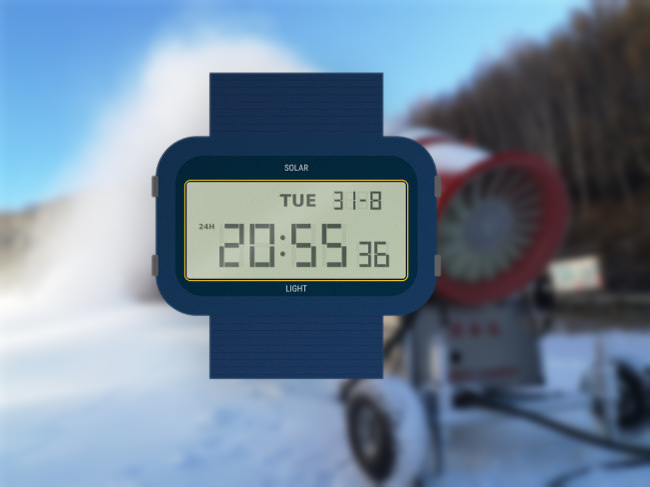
20:55:36
